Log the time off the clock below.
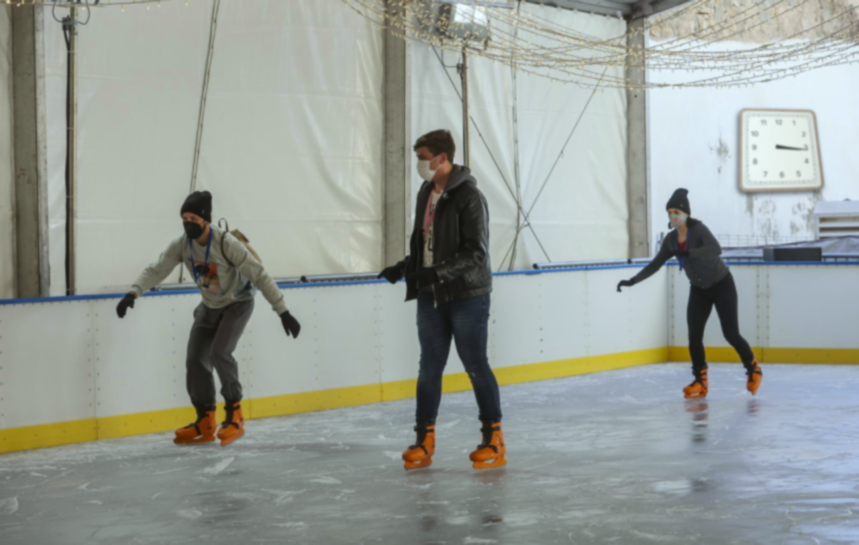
3:16
